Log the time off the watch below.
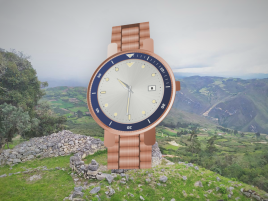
10:31
